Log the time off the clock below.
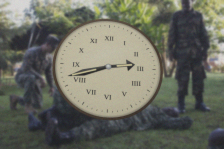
2:42
